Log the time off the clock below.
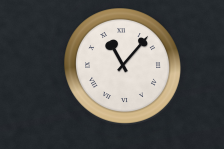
11:07
